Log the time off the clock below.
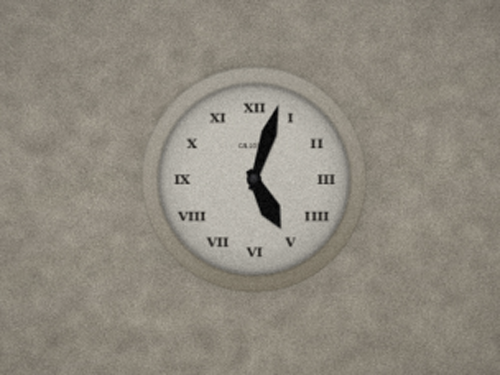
5:03
